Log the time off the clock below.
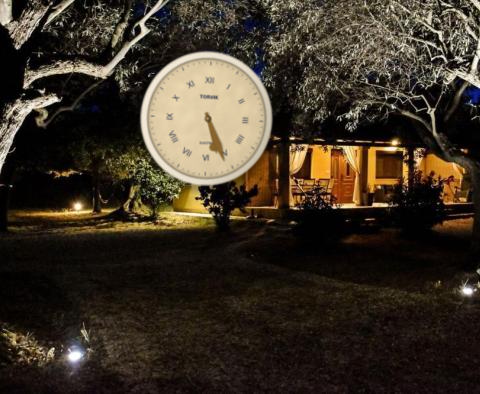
5:26
